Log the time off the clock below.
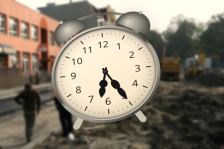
6:25
